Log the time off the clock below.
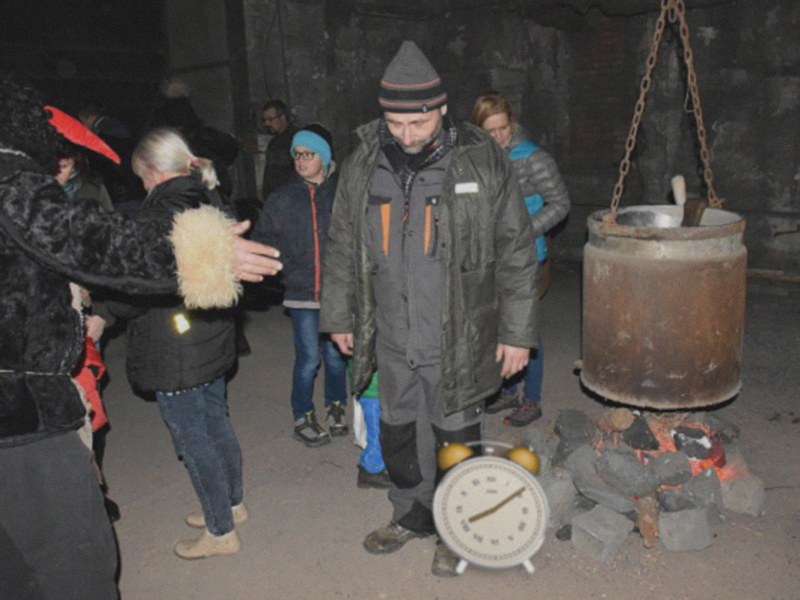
8:09
